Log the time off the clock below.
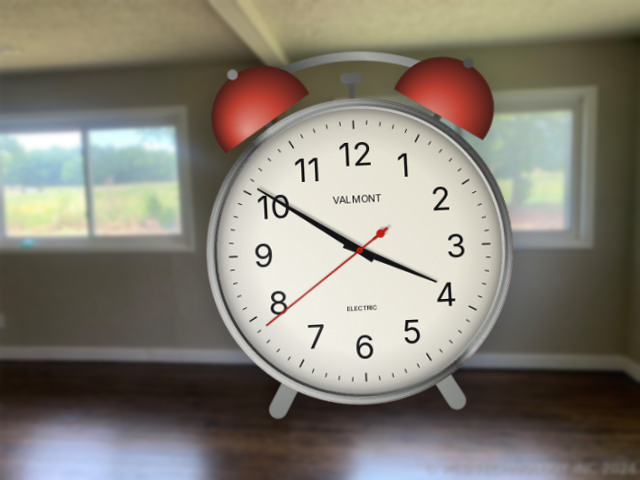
3:50:39
